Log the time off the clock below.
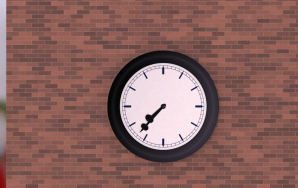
7:37
